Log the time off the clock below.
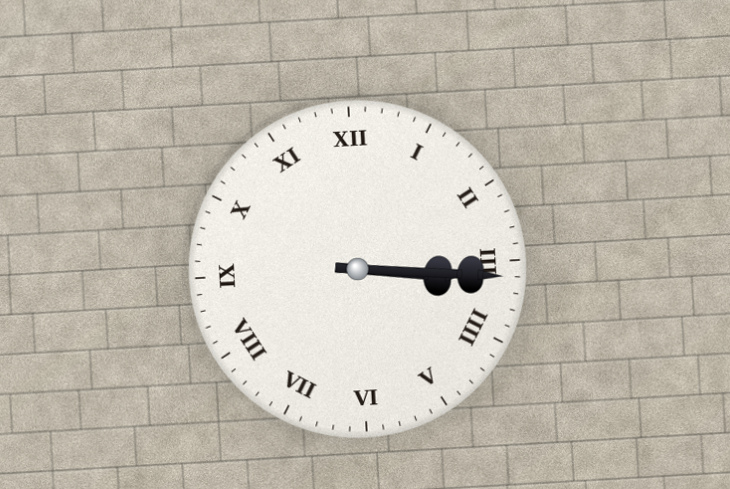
3:16
